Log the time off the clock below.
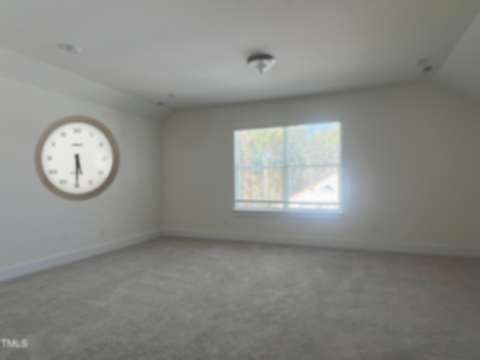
5:30
